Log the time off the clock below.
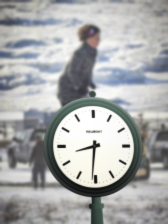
8:31
